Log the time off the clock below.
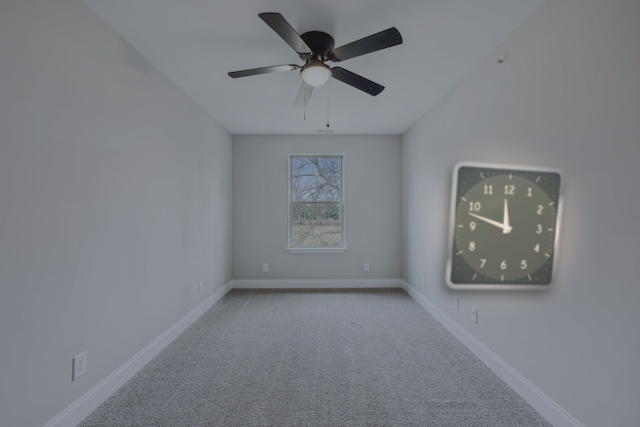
11:48
